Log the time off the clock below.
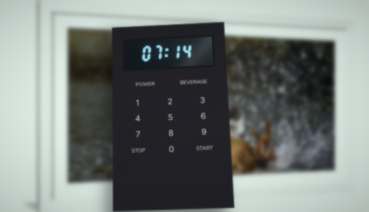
7:14
